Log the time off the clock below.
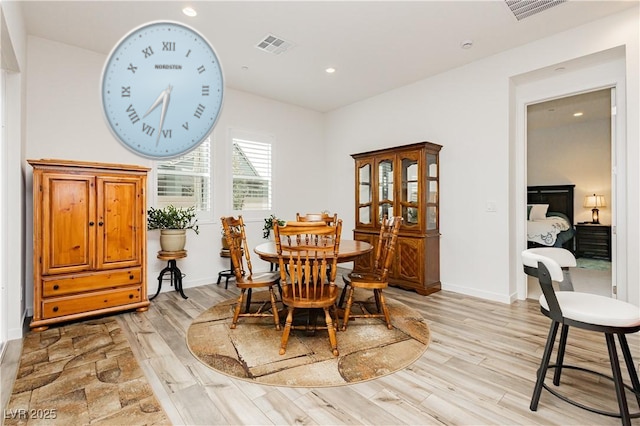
7:32
